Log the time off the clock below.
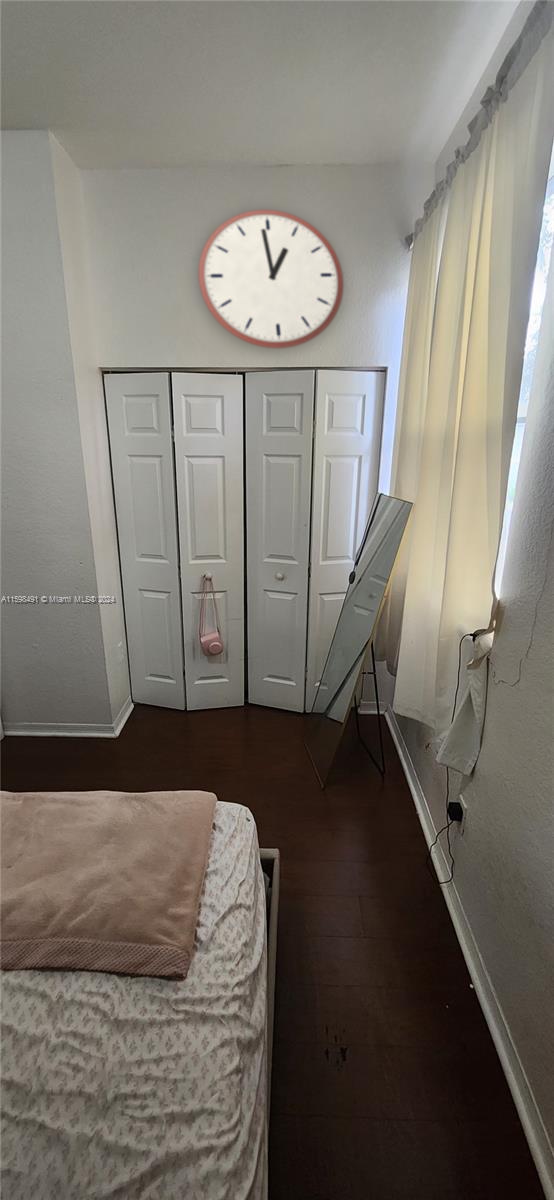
12:59
